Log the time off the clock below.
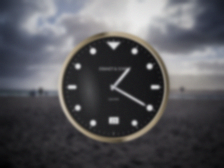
1:20
